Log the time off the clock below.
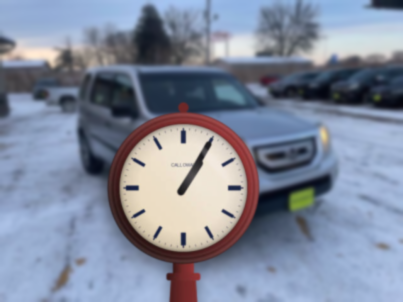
1:05
